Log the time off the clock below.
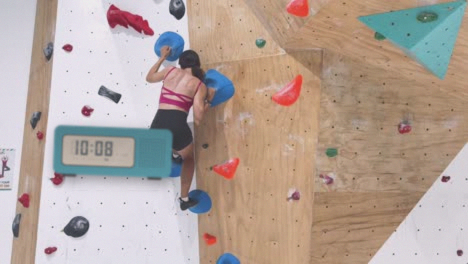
10:08
